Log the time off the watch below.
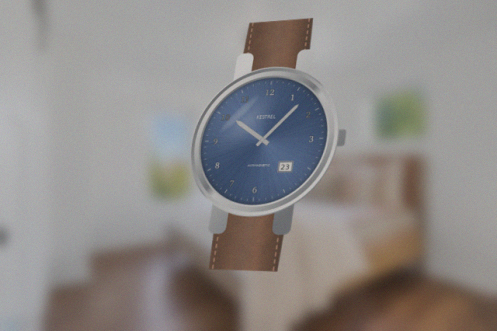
10:07
